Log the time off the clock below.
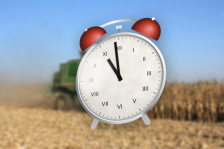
10:59
